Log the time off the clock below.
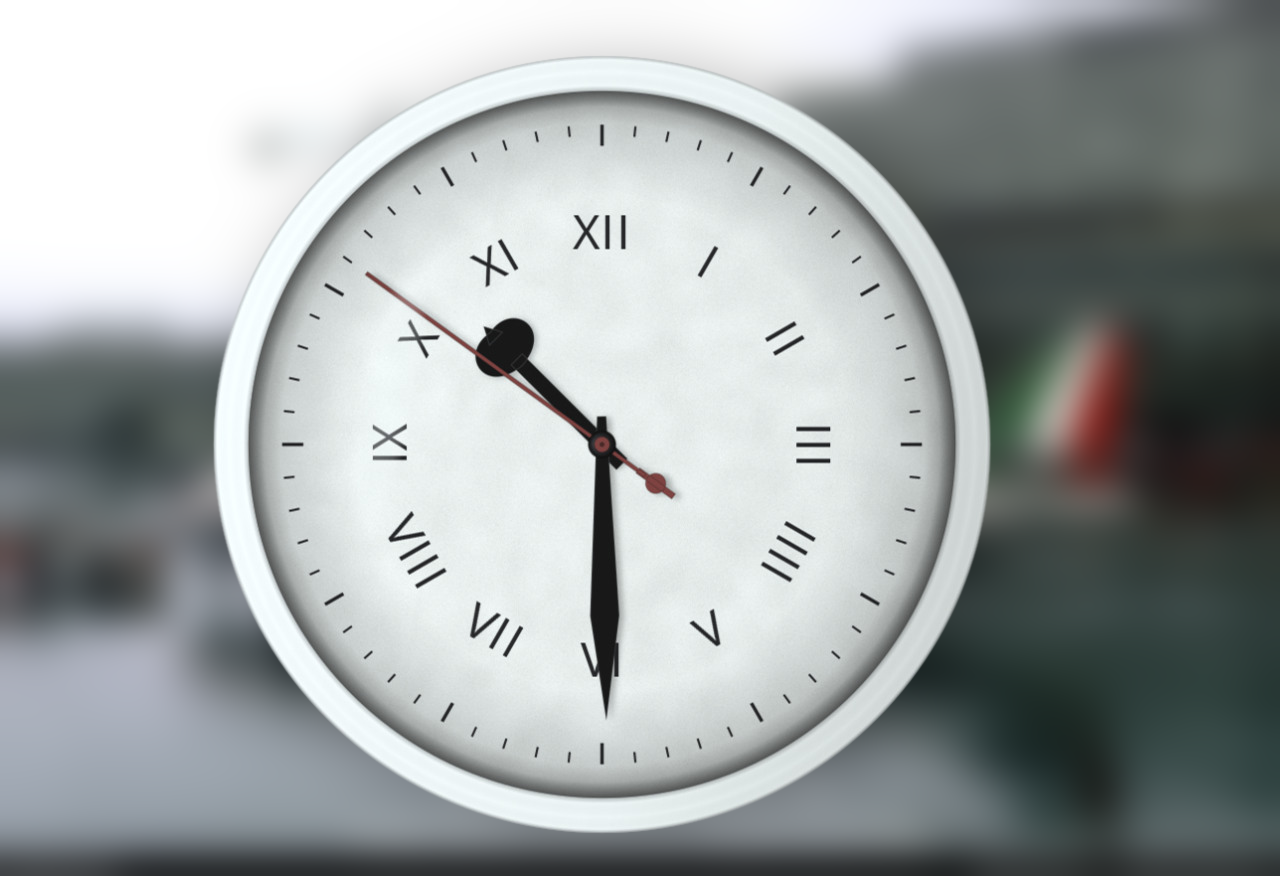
10:29:51
